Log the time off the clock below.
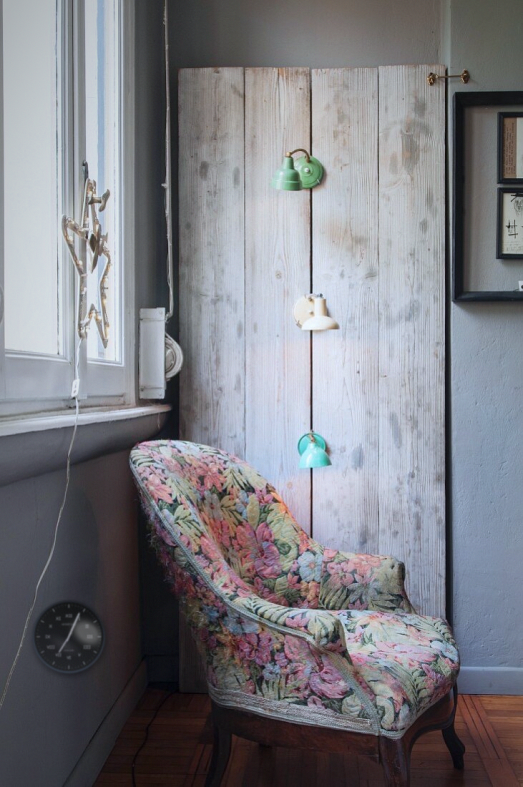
7:04
